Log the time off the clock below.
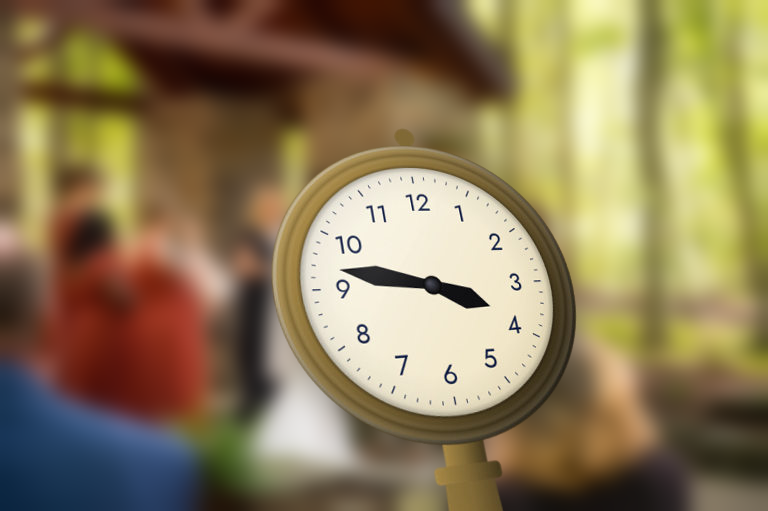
3:47
